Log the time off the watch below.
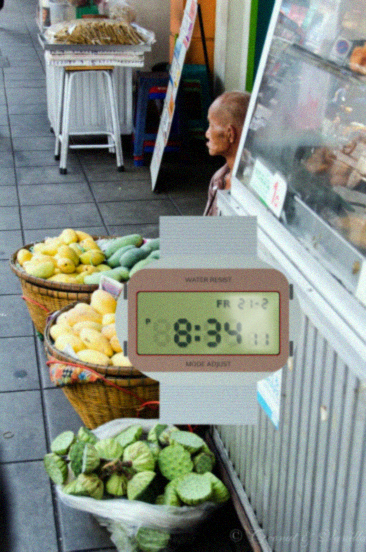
8:34:11
